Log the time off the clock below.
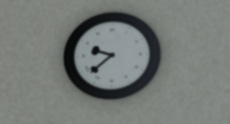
9:38
